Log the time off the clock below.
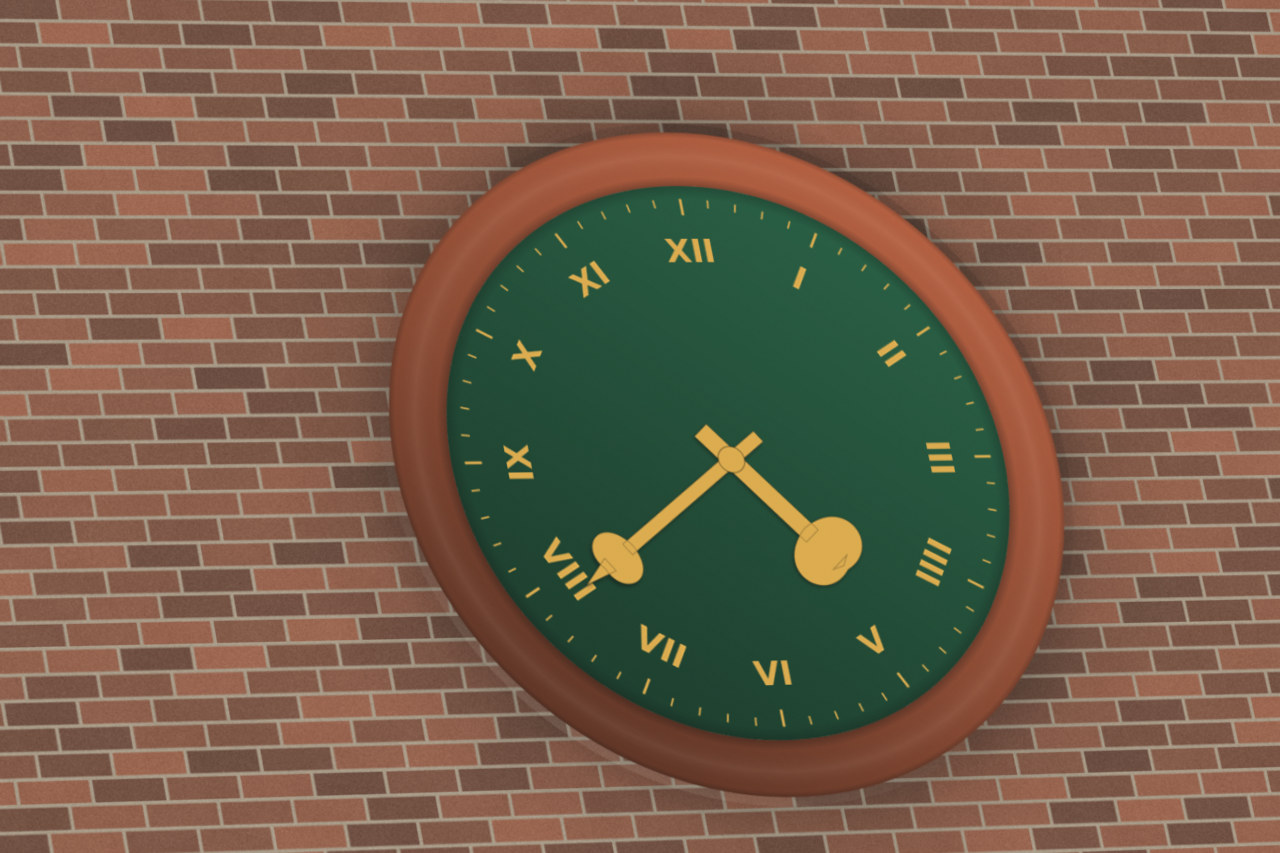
4:39
